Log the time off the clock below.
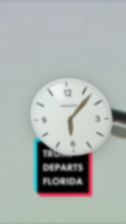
6:07
